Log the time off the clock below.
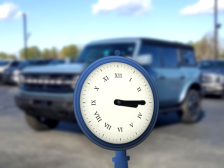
3:15
